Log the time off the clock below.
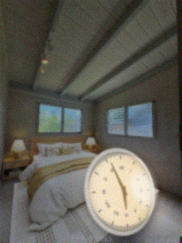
5:56
